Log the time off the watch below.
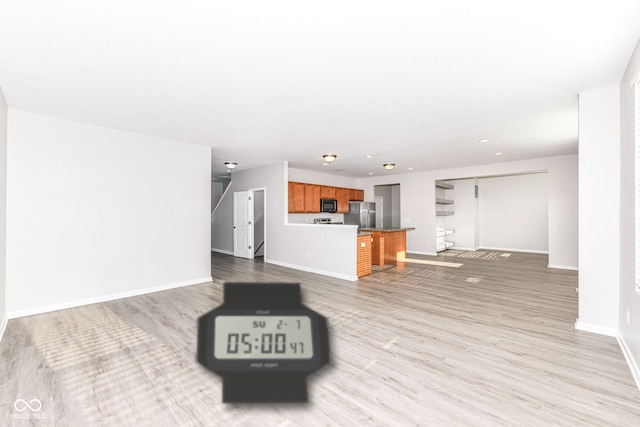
5:00:47
